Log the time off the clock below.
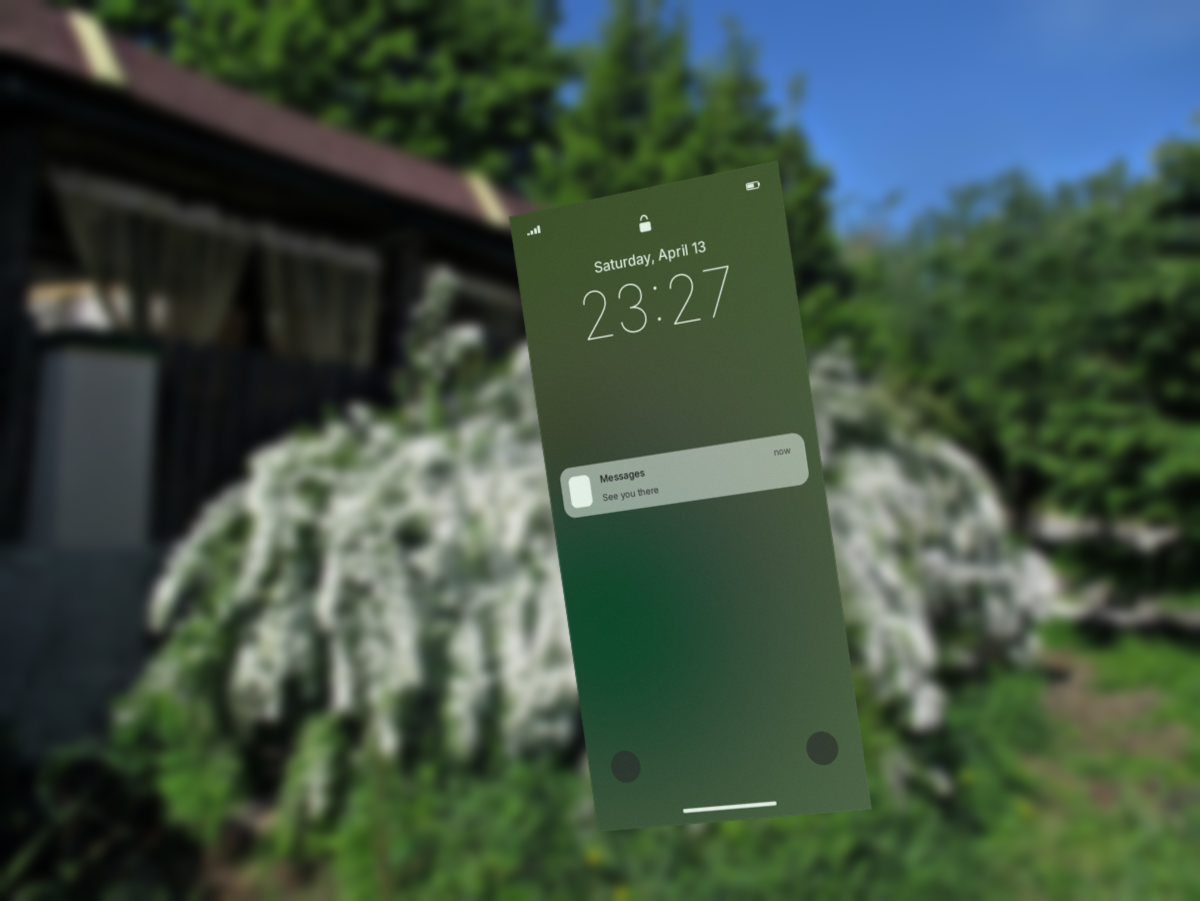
23:27
